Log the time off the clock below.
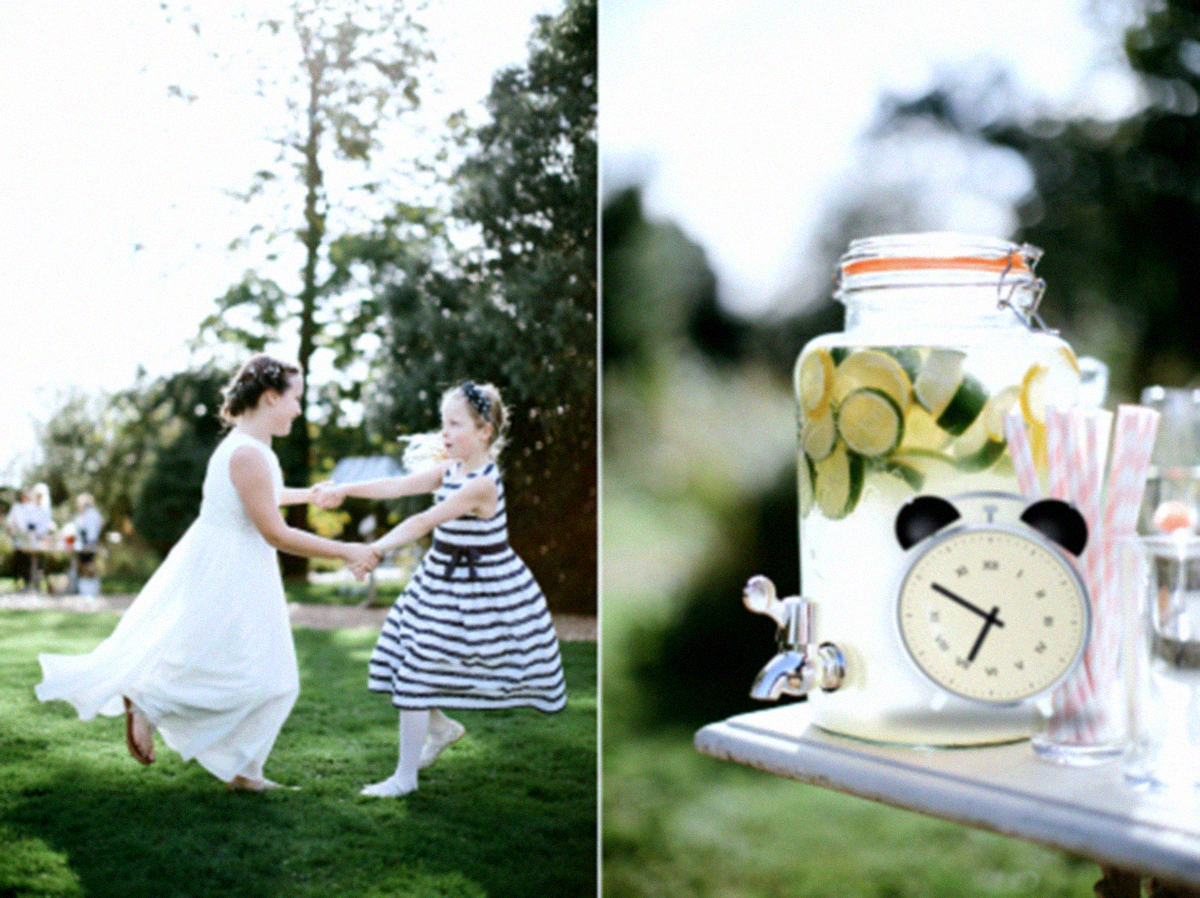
6:50
